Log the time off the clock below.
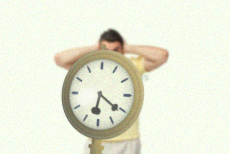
6:21
